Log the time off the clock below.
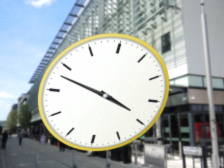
3:48
